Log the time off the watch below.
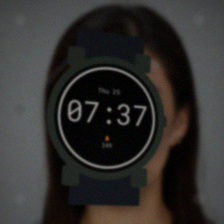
7:37
